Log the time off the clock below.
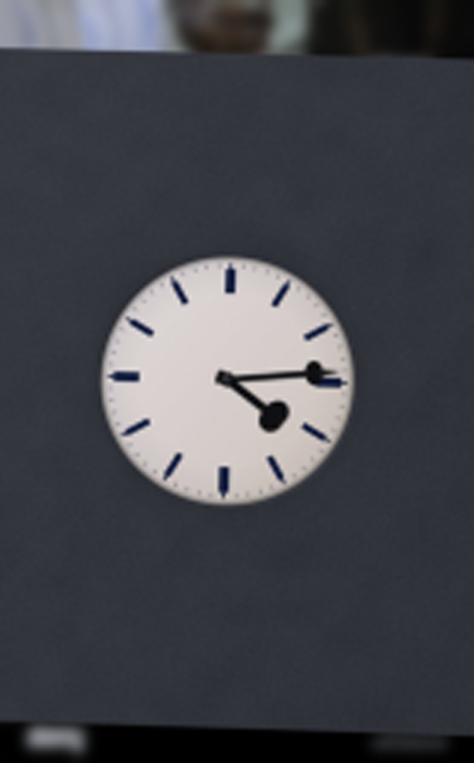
4:14
